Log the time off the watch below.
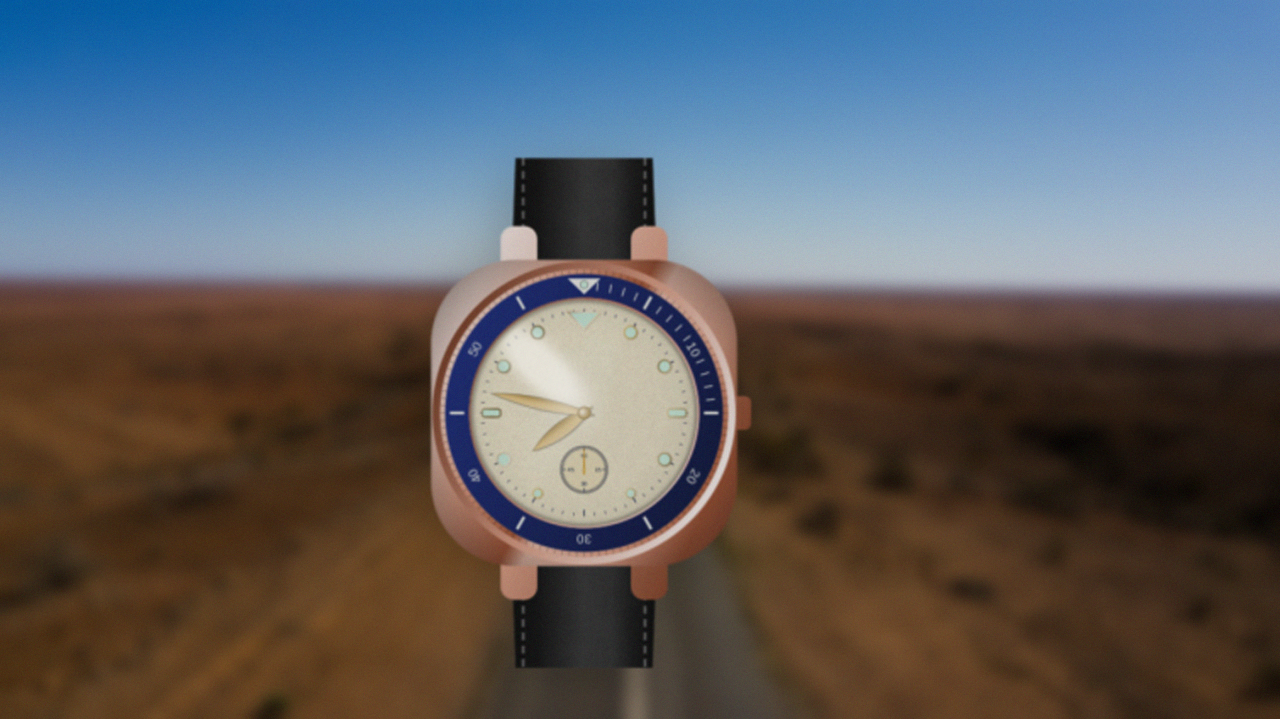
7:47
